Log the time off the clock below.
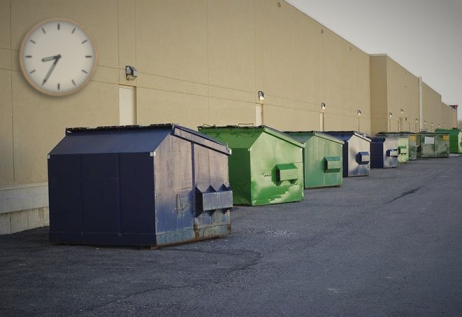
8:35
